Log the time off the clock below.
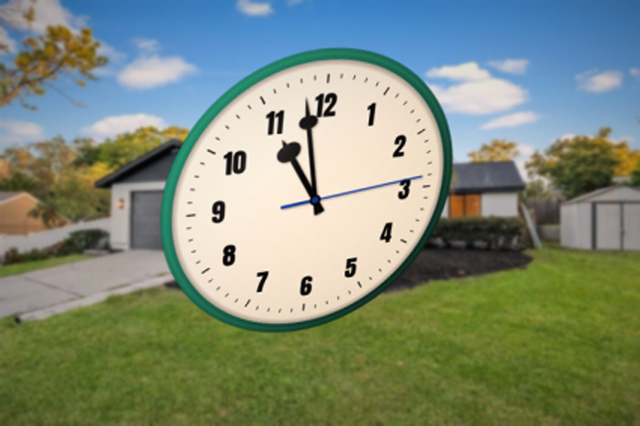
10:58:14
